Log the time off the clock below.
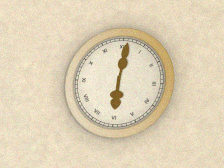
6:01
